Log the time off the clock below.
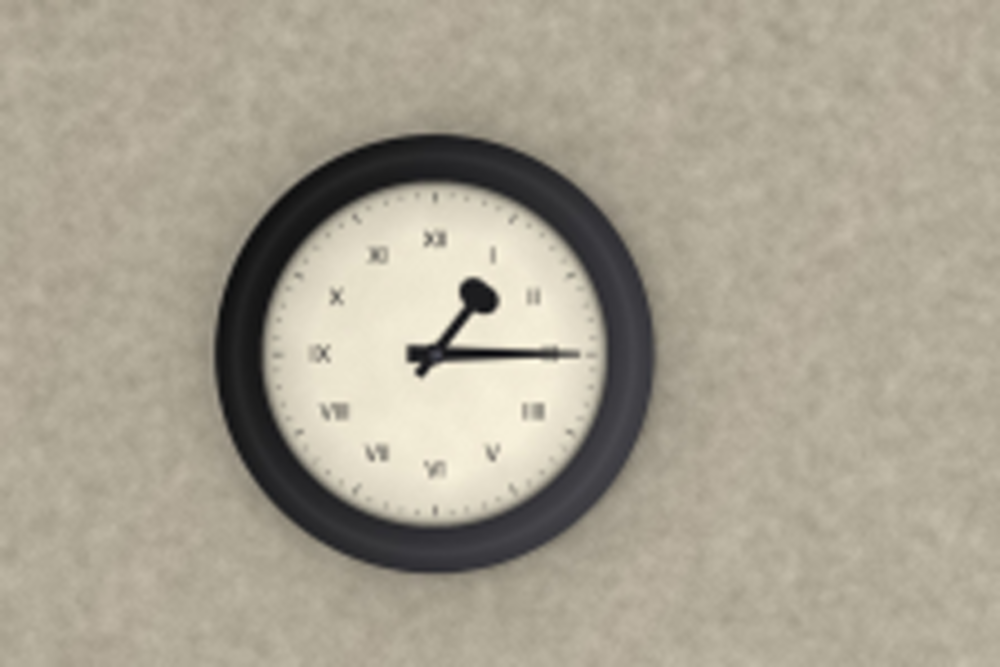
1:15
